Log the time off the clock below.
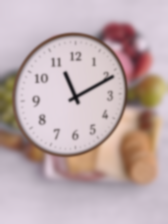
11:11
